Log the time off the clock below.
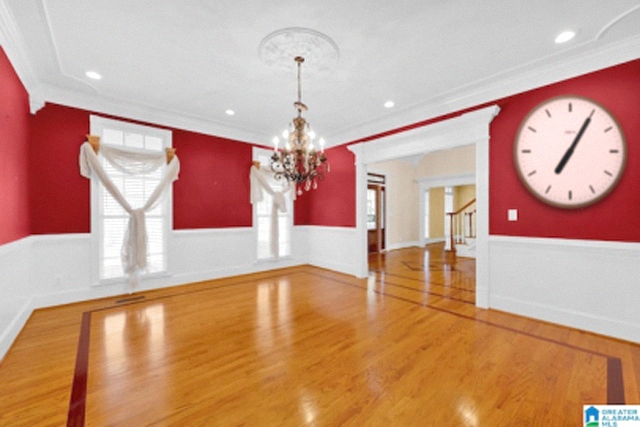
7:05
